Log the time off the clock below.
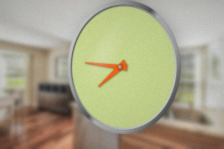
7:46
